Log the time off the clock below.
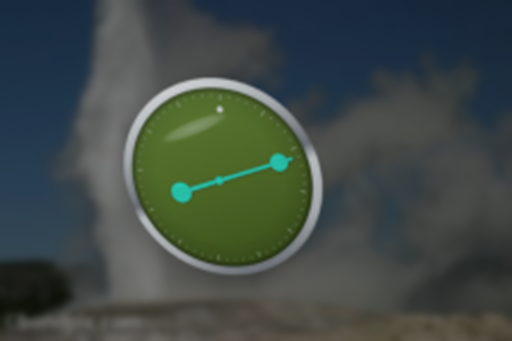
8:11
